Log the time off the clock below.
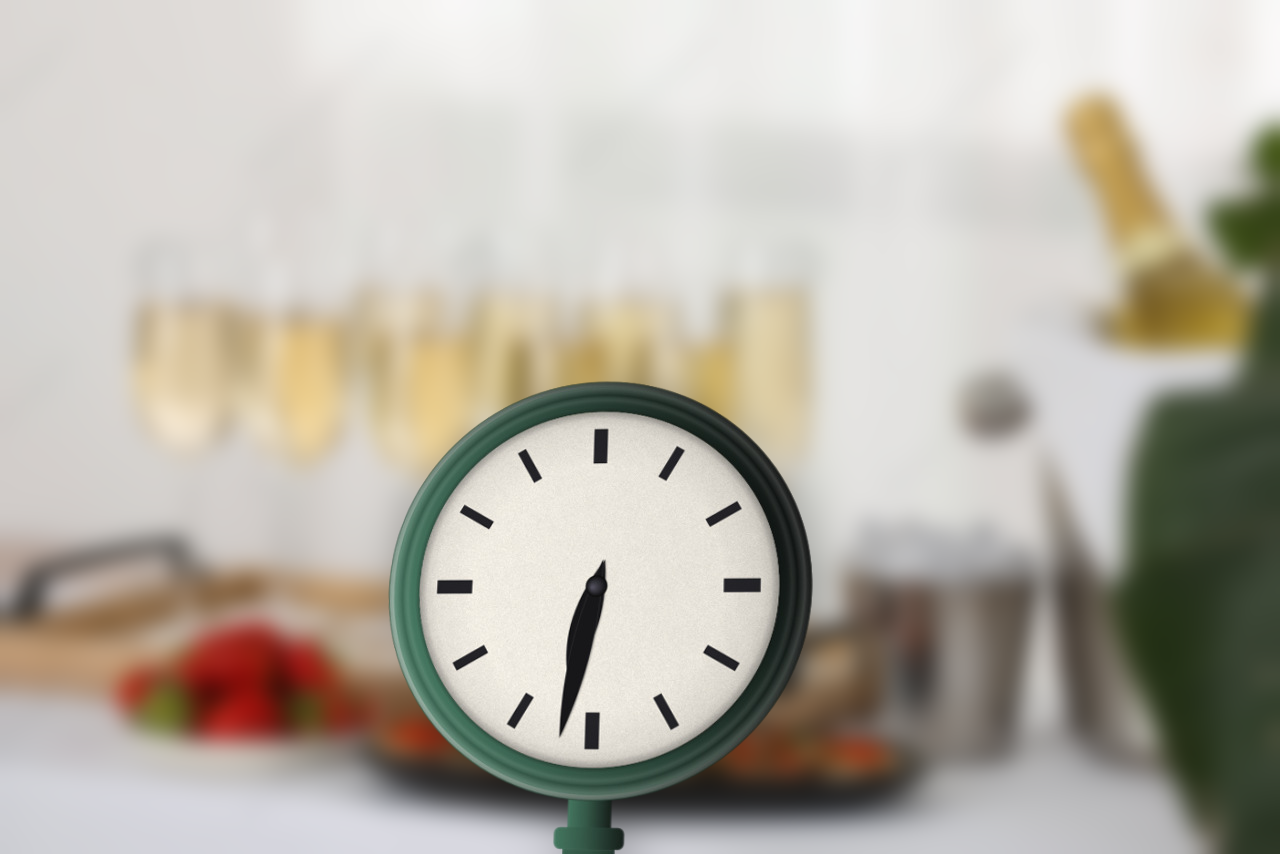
6:32
